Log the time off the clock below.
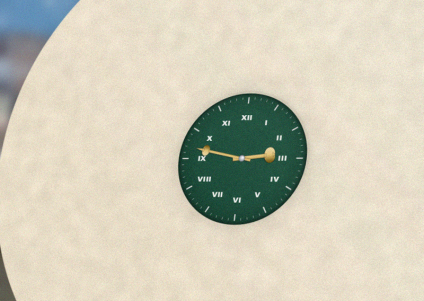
2:47
